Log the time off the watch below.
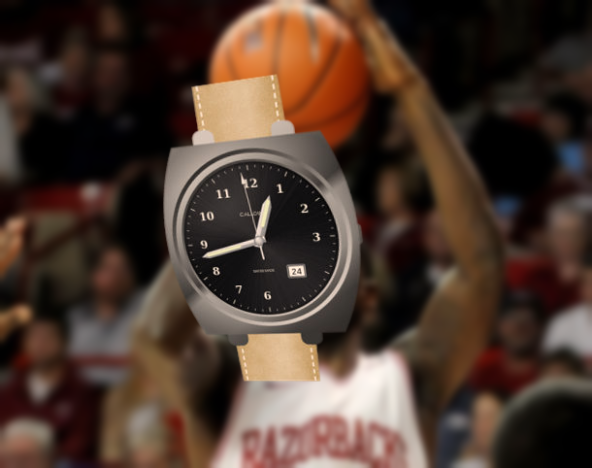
12:42:59
